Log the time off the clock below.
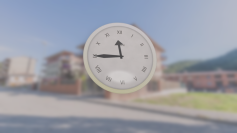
11:45
